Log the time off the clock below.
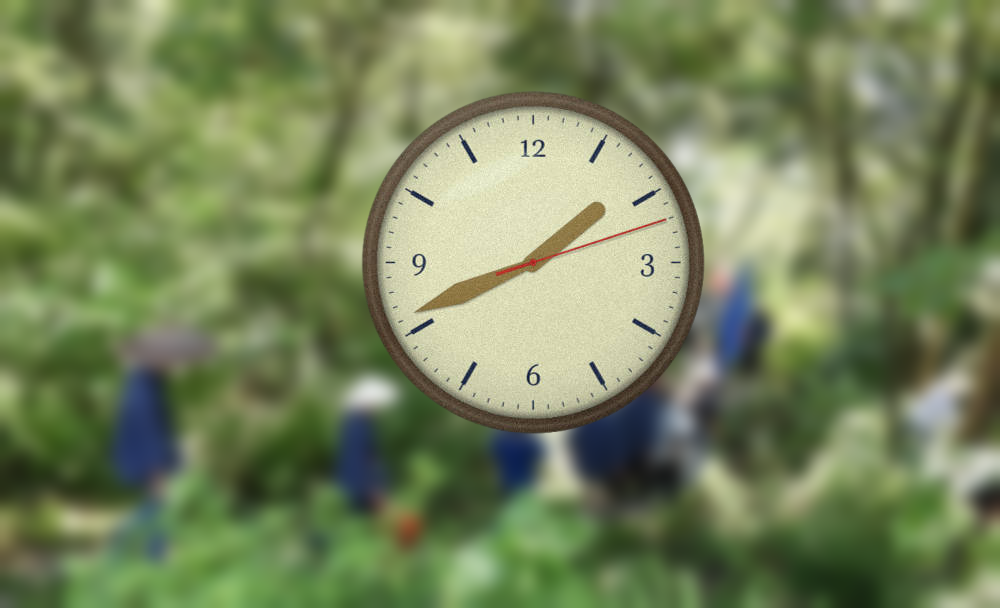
1:41:12
